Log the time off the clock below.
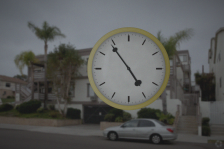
4:54
